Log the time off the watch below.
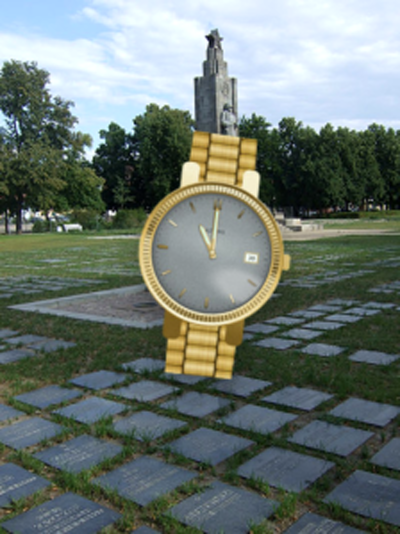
11:00
